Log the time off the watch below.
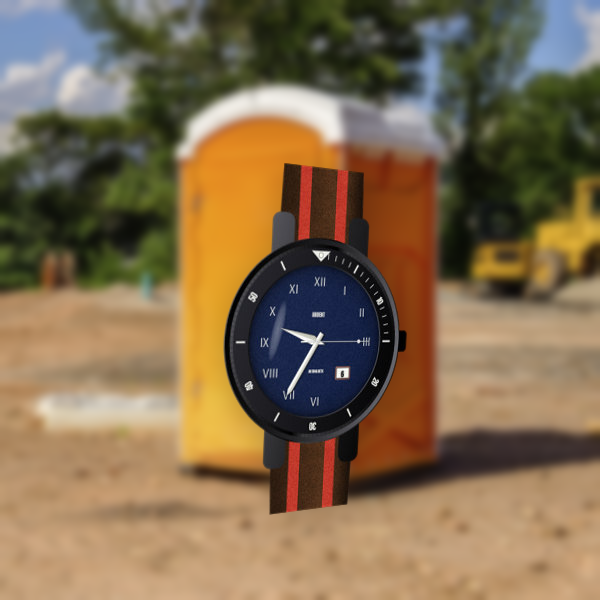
9:35:15
